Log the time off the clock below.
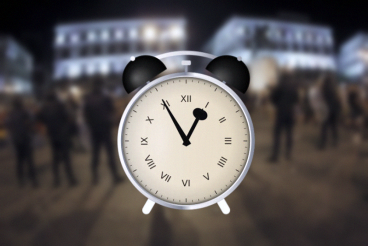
12:55
